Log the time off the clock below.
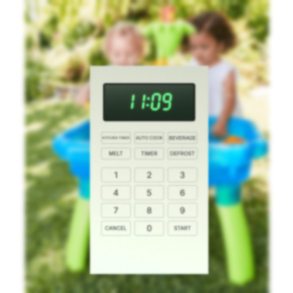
11:09
